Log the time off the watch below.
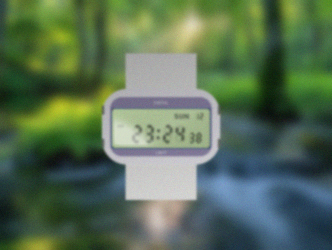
23:24
